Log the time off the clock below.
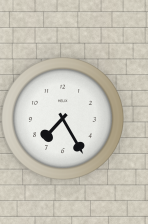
7:25
